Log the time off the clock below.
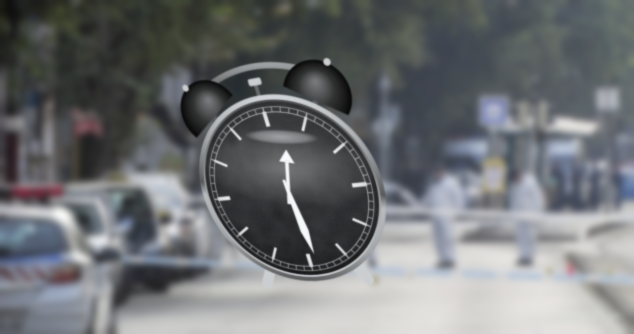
12:29
